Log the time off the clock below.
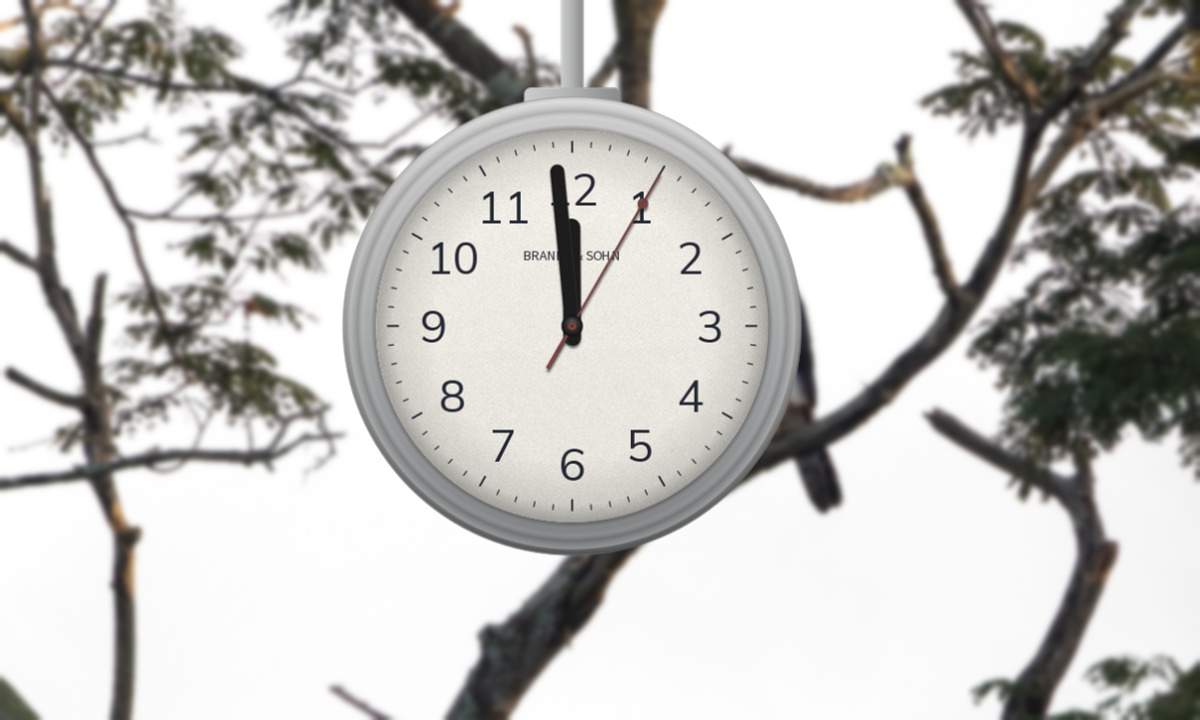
11:59:05
